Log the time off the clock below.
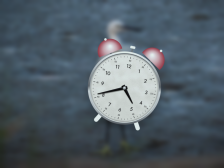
4:41
